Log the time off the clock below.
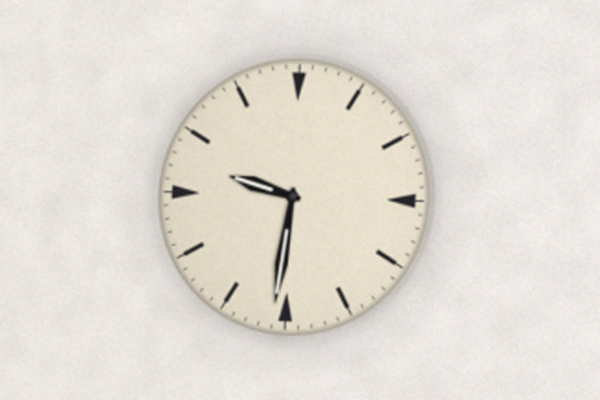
9:31
